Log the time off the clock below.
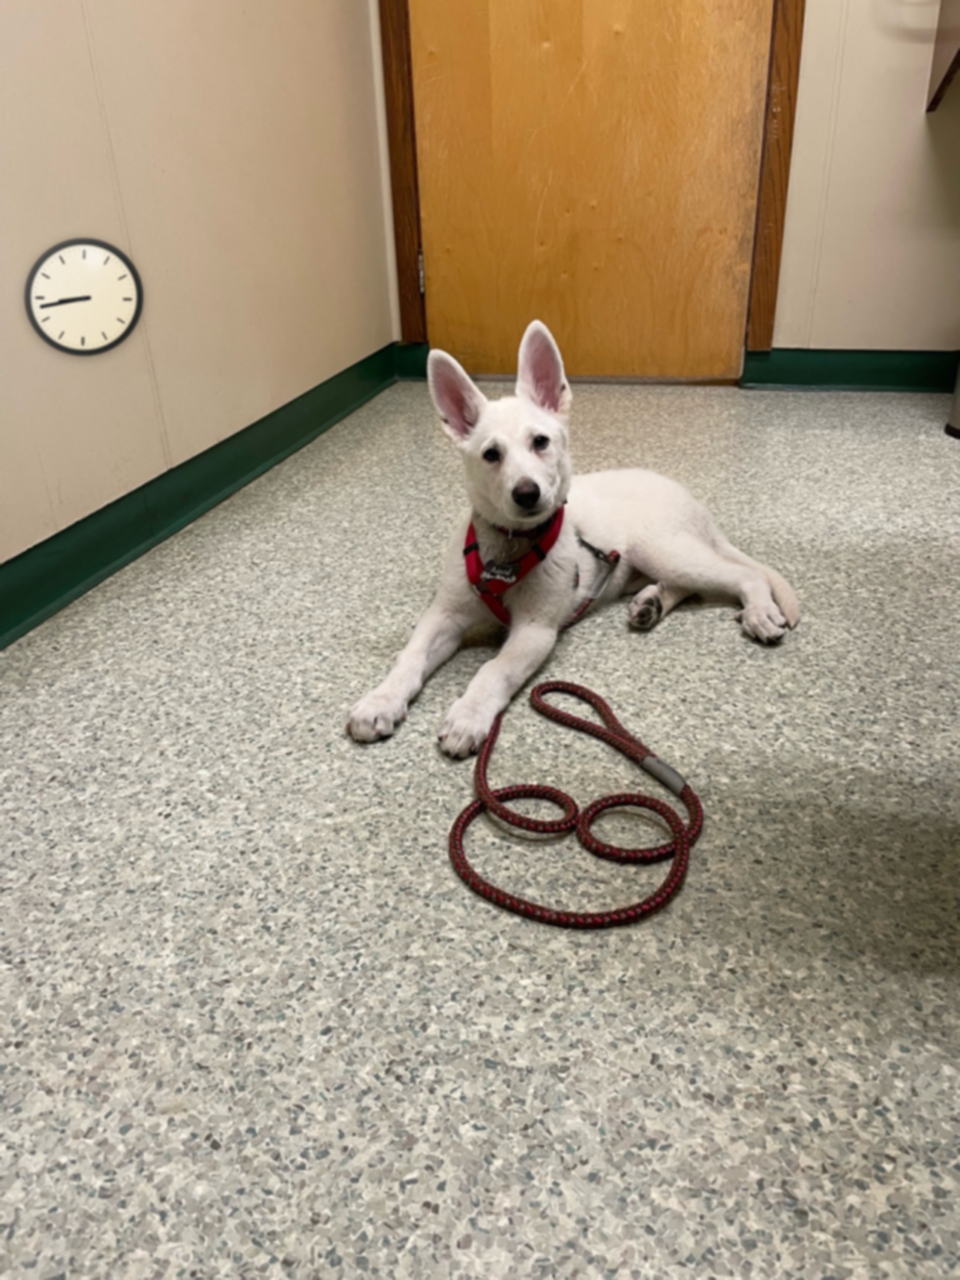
8:43
